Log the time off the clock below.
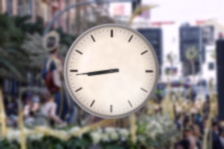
8:44
